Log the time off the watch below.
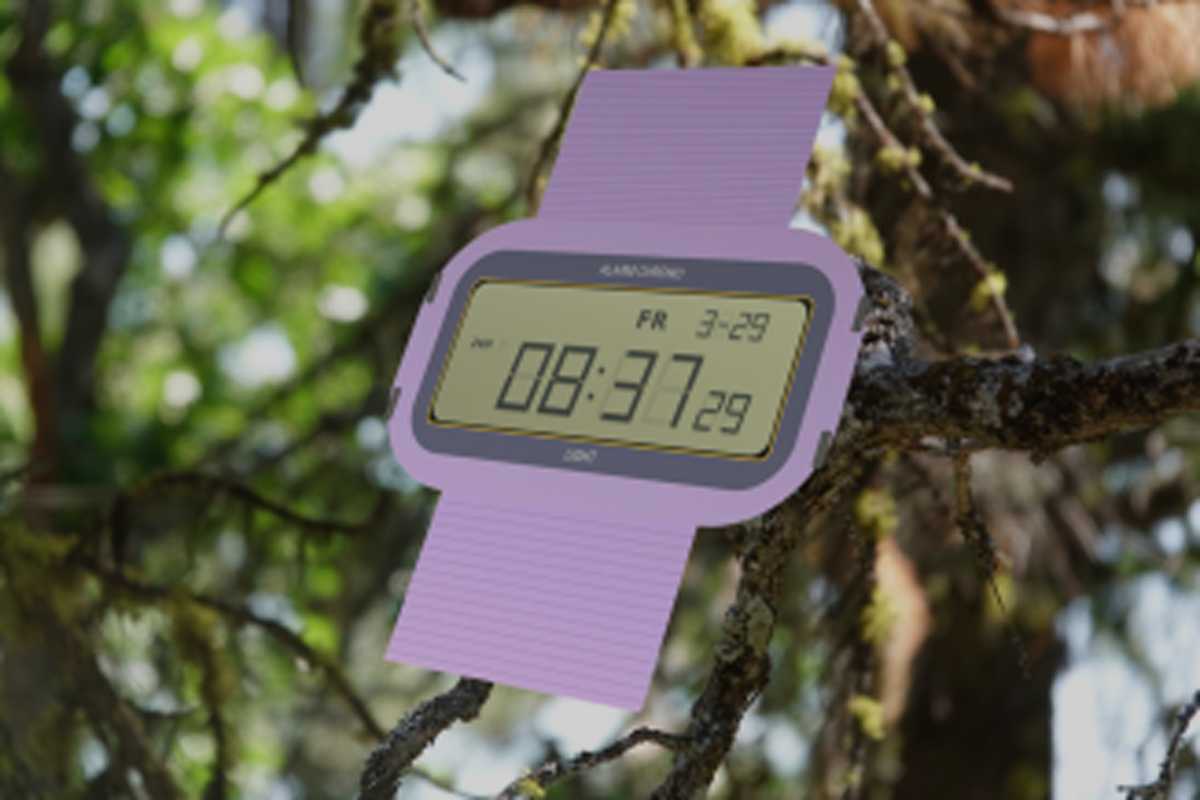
8:37:29
